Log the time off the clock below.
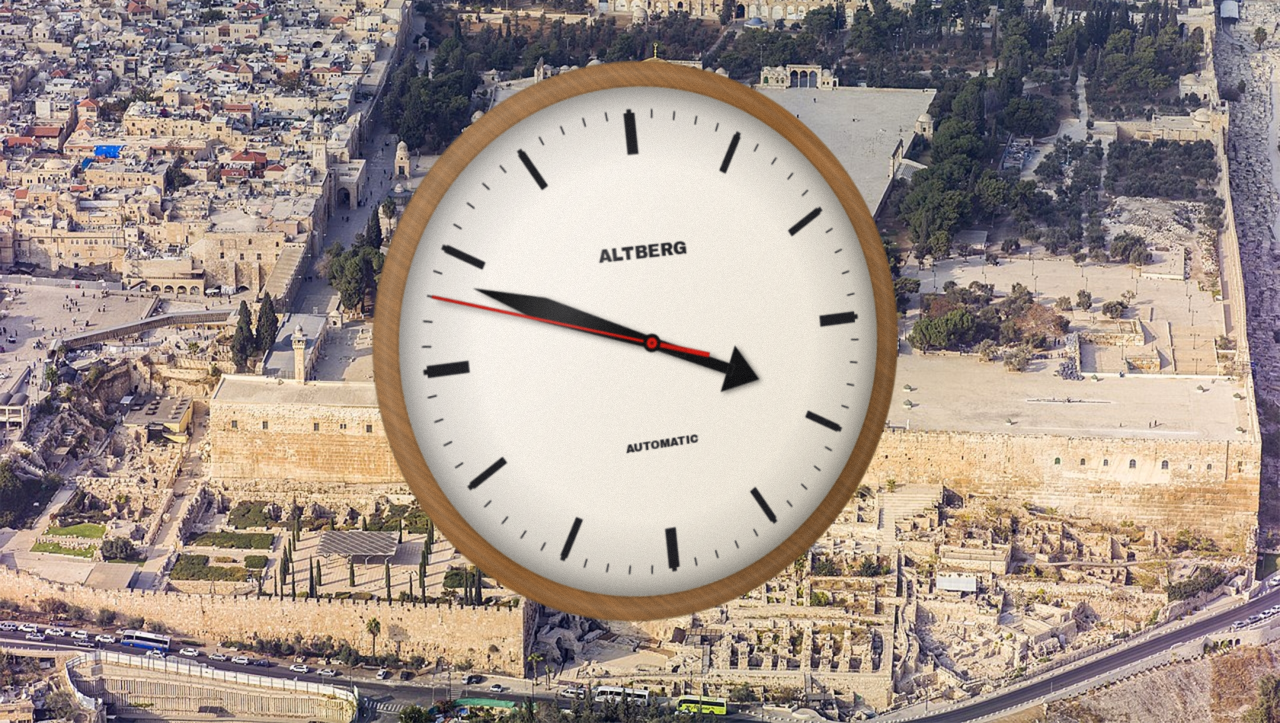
3:48:48
